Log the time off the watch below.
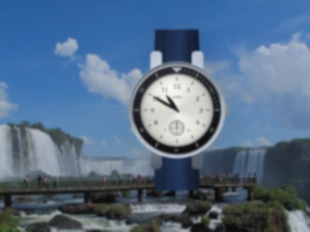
10:50
